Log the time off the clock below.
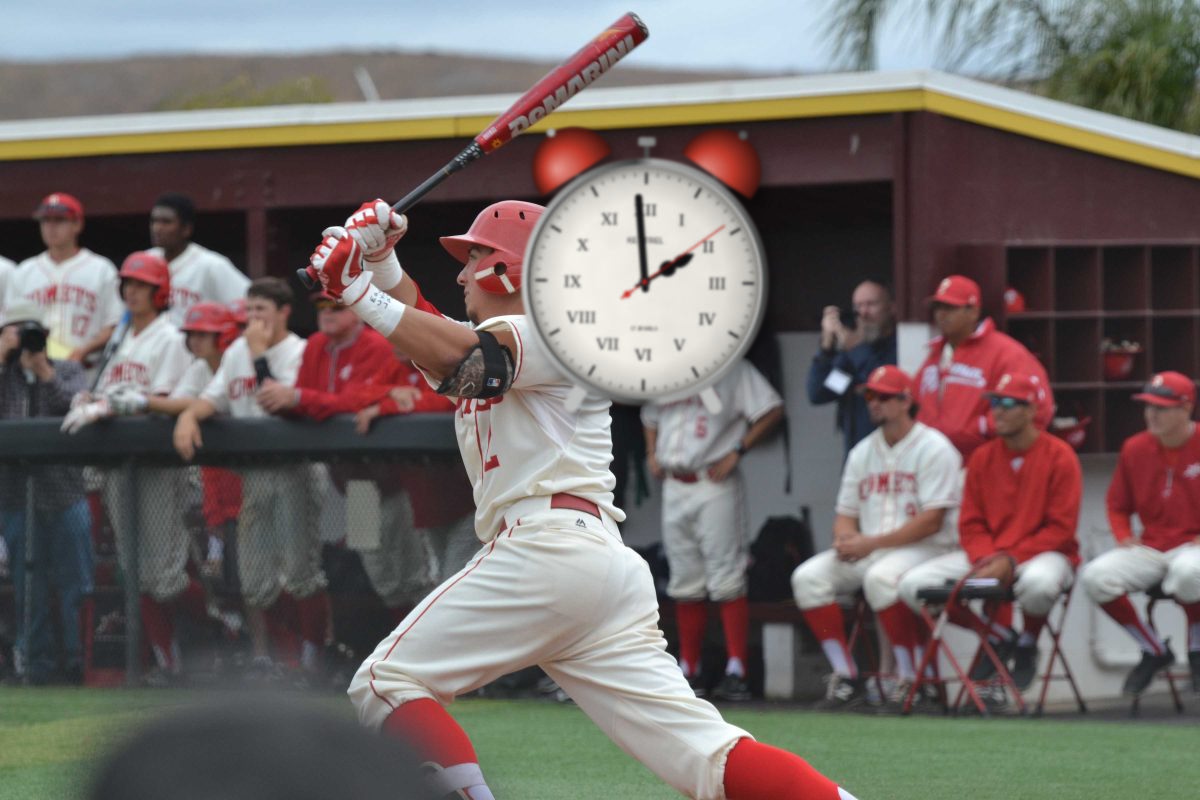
1:59:09
